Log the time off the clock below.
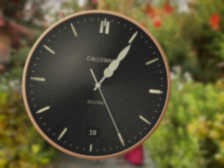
1:05:25
